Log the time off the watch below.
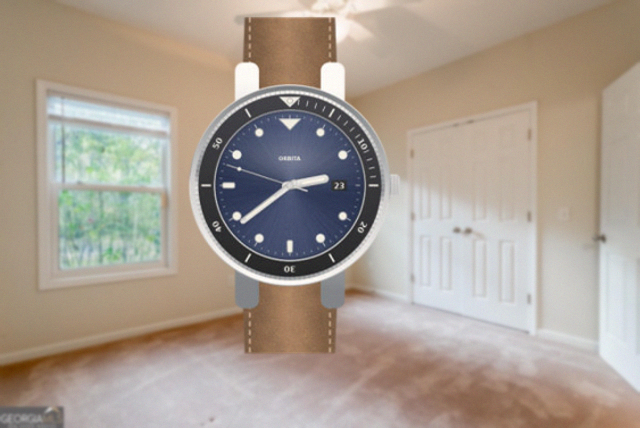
2:38:48
